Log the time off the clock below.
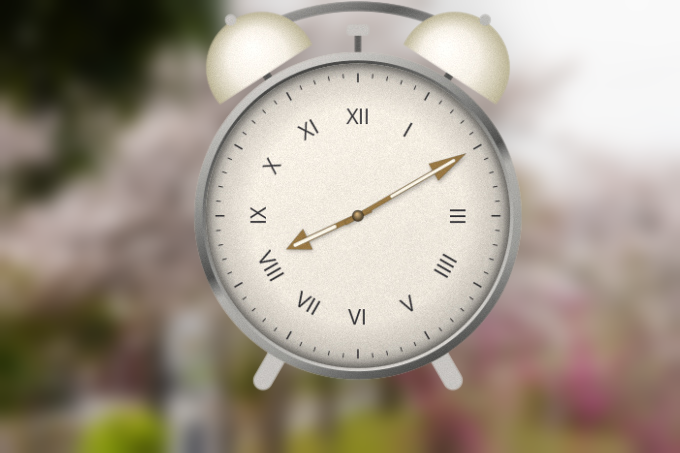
8:10
